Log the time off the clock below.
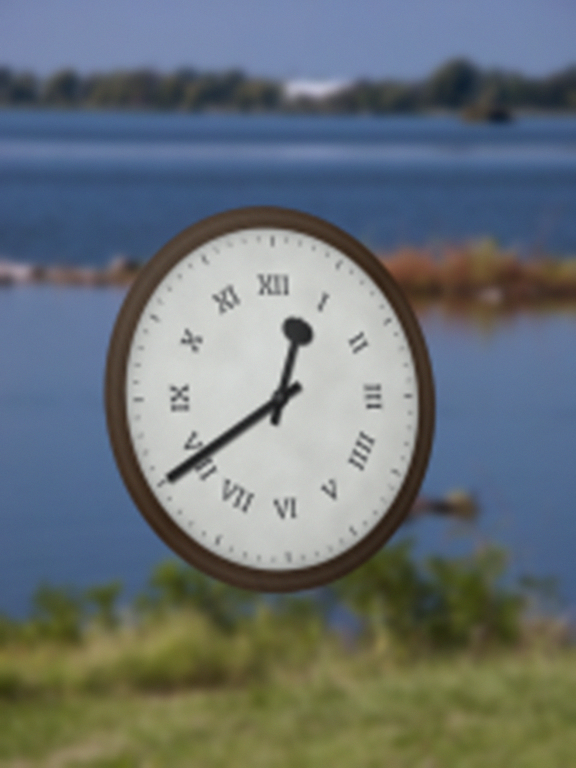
12:40
